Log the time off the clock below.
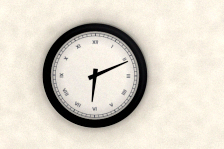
6:11
